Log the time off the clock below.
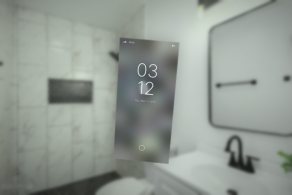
3:12
